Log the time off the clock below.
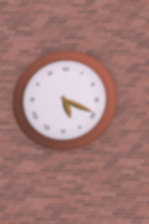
5:19
